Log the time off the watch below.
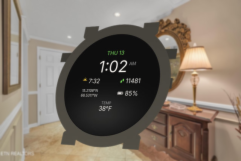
1:02
